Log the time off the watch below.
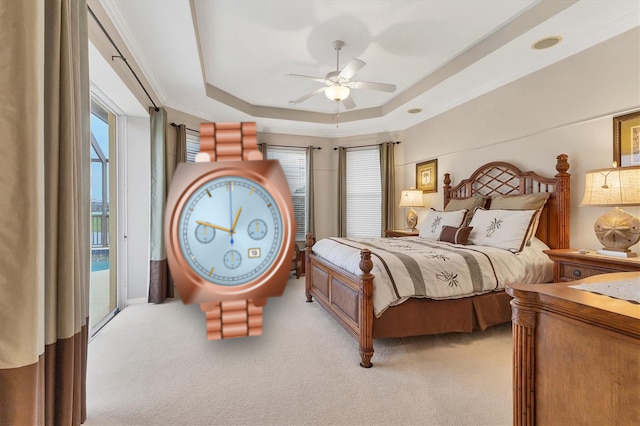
12:48
